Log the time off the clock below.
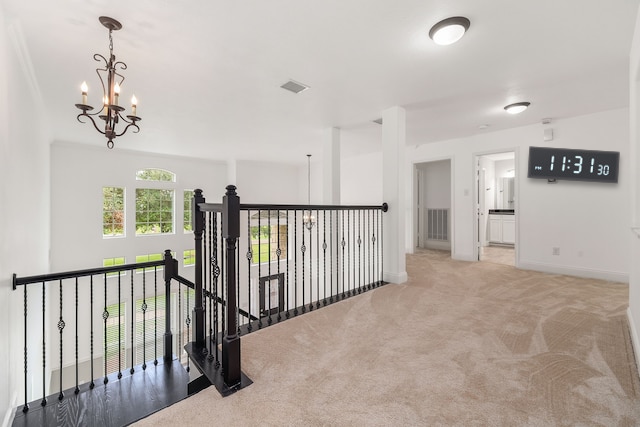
11:31:30
